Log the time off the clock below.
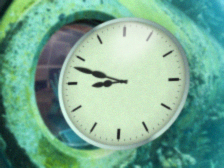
8:48
